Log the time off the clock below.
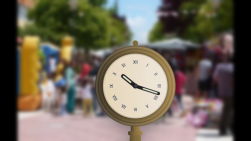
10:18
